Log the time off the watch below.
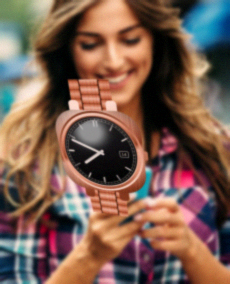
7:49
